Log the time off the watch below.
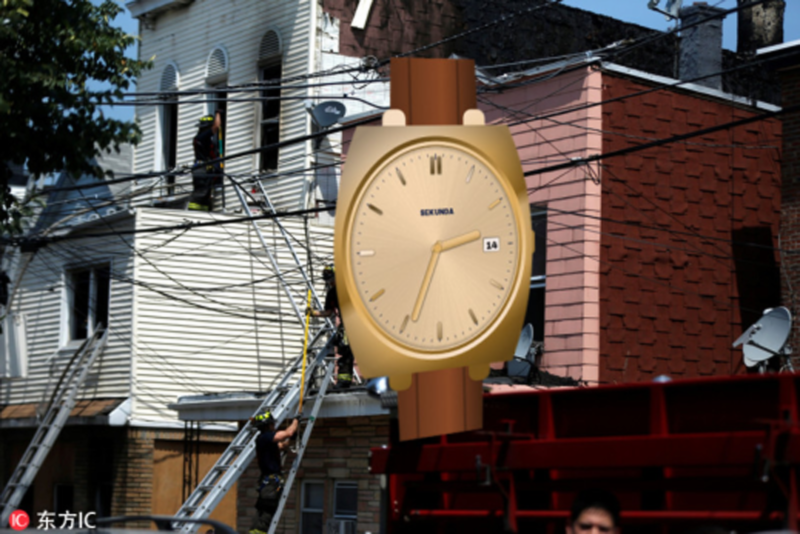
2:34
